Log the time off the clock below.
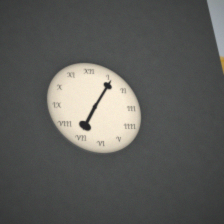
7:06
